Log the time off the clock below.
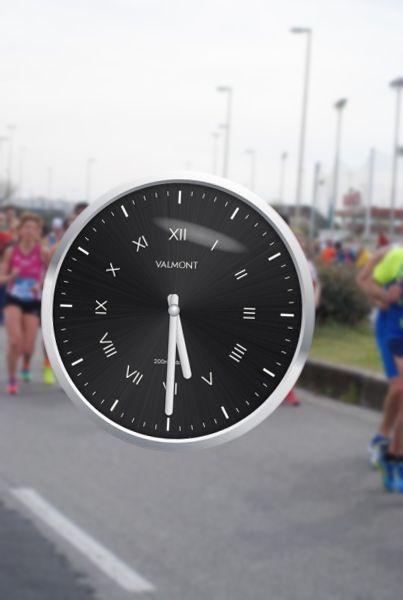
5:30
